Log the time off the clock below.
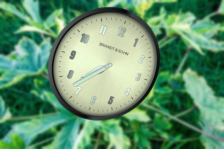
7:37
